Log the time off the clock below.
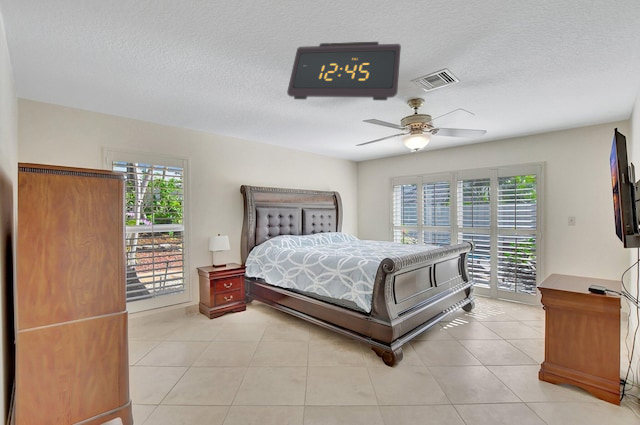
12:45
